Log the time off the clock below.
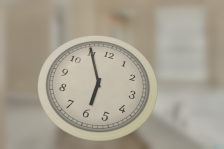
5:55
